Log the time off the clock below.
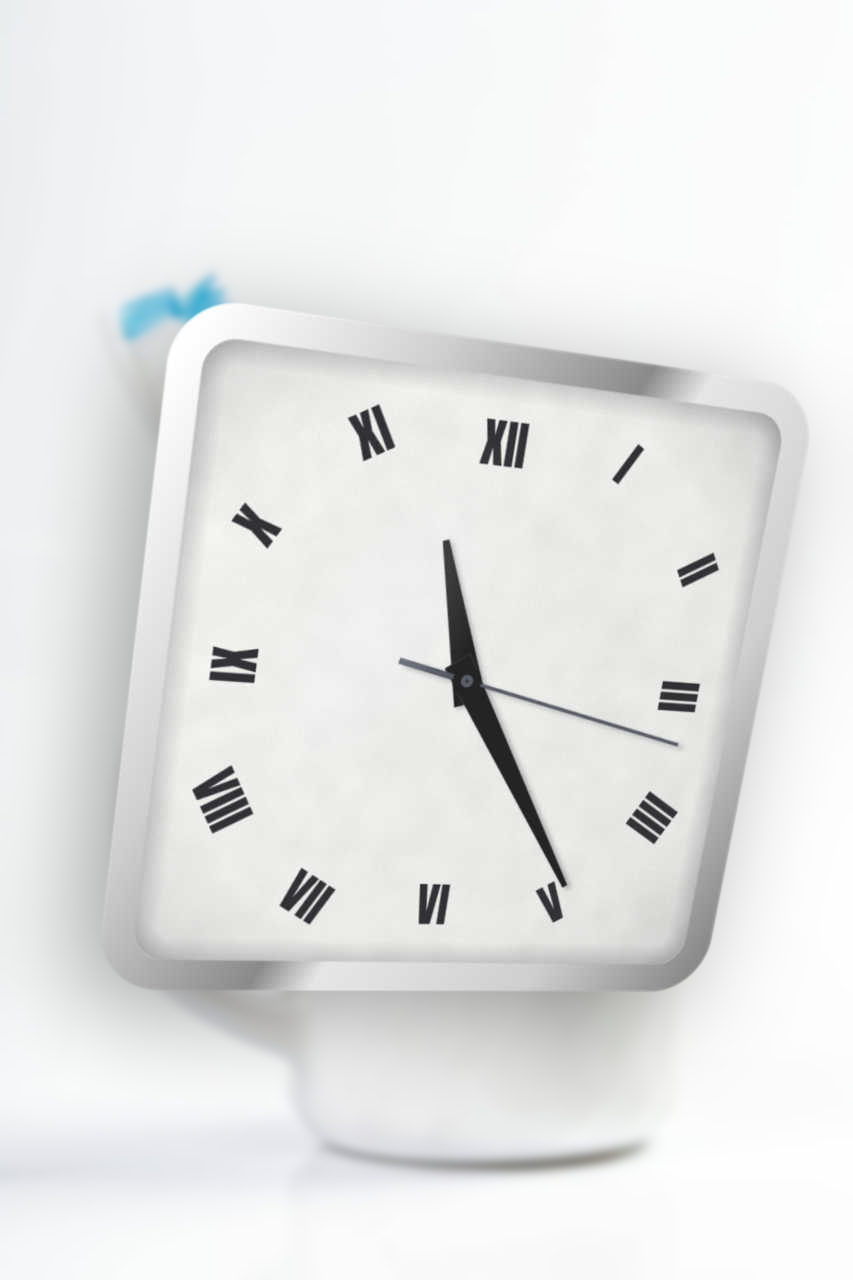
11:24:17
